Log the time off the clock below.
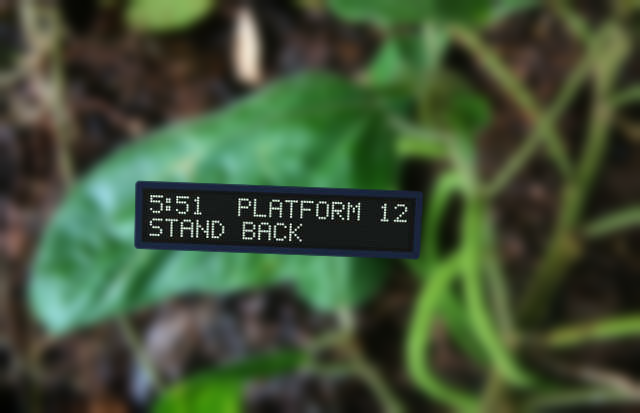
5:51
